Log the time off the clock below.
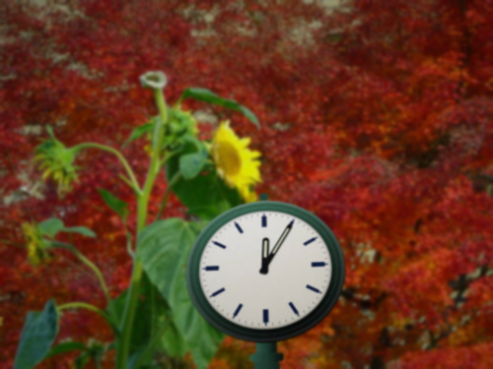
12:05
